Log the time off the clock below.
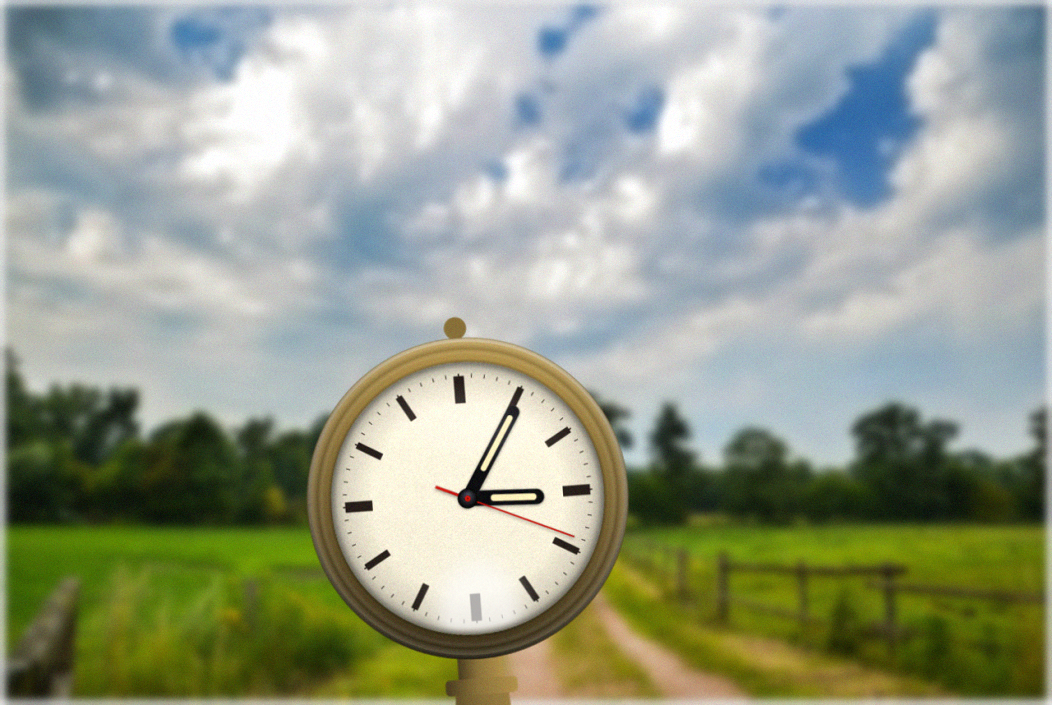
3:05:19
